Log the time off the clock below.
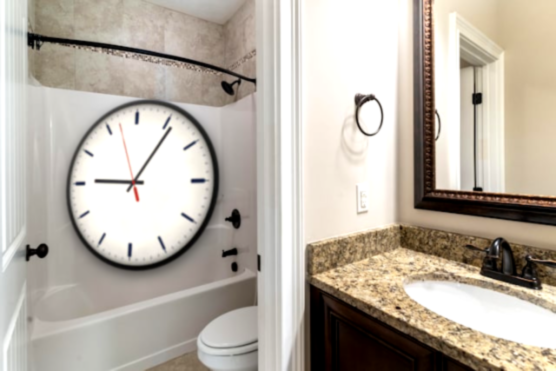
9:05:57
